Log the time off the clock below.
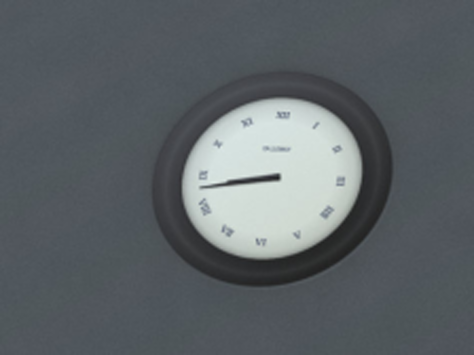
8:43
